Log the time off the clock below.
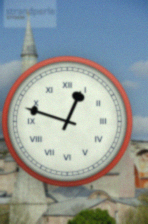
12:48
